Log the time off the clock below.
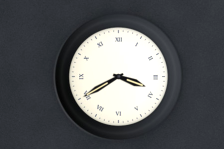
3:40
